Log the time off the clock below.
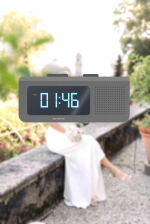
1:46
